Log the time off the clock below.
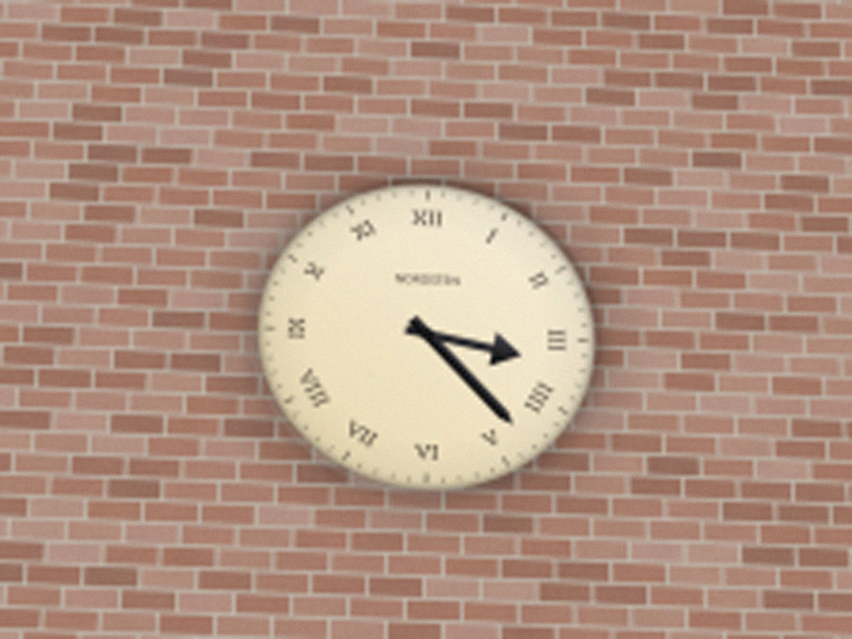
3:23
